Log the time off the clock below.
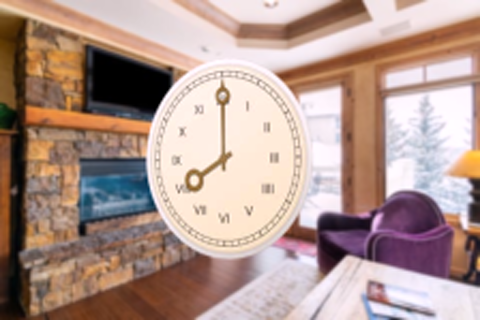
8:00
